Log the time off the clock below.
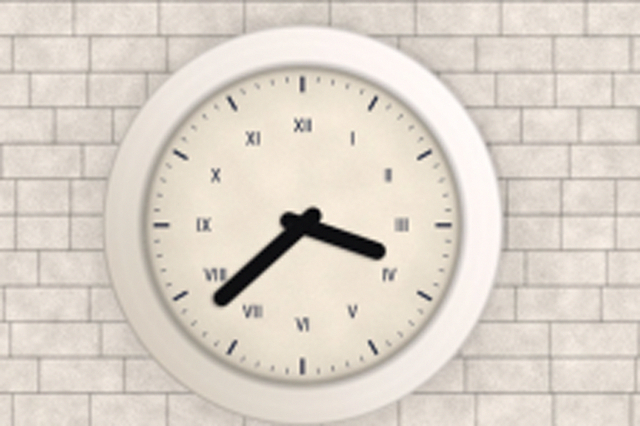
3:38
